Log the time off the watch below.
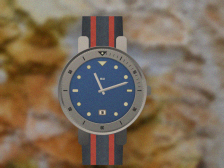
11:12
